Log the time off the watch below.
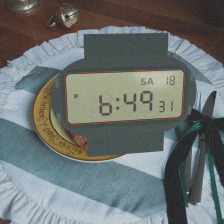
6:49:31
